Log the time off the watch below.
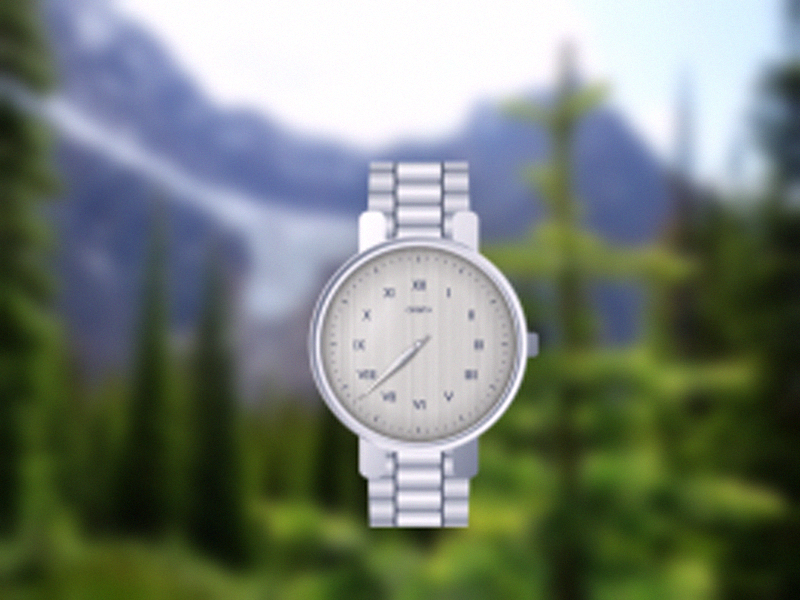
7:38
